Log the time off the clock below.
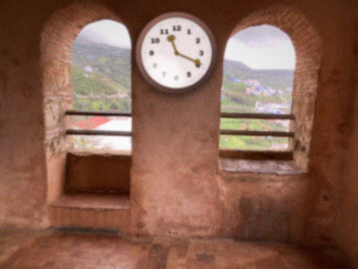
11:19
